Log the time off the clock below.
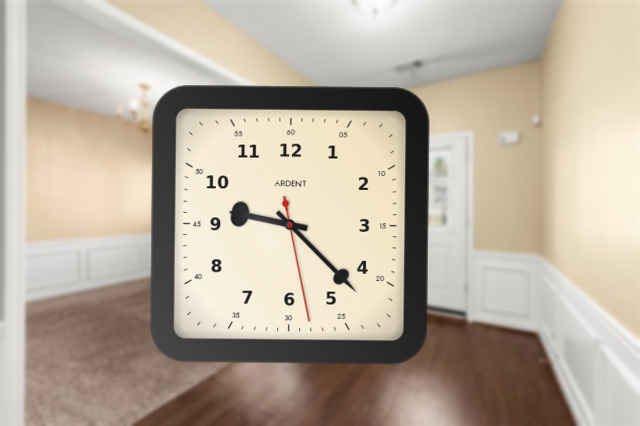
9:22:28
